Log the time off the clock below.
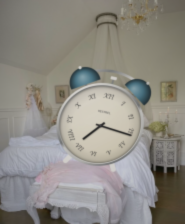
7:16
